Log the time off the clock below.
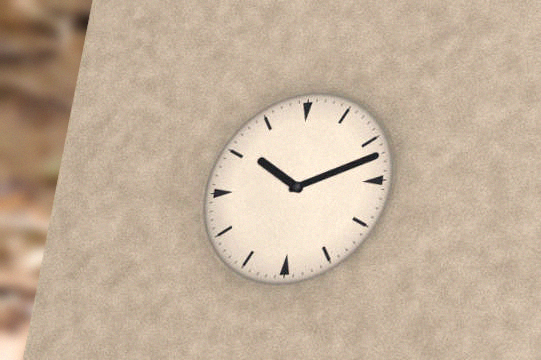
10:12
